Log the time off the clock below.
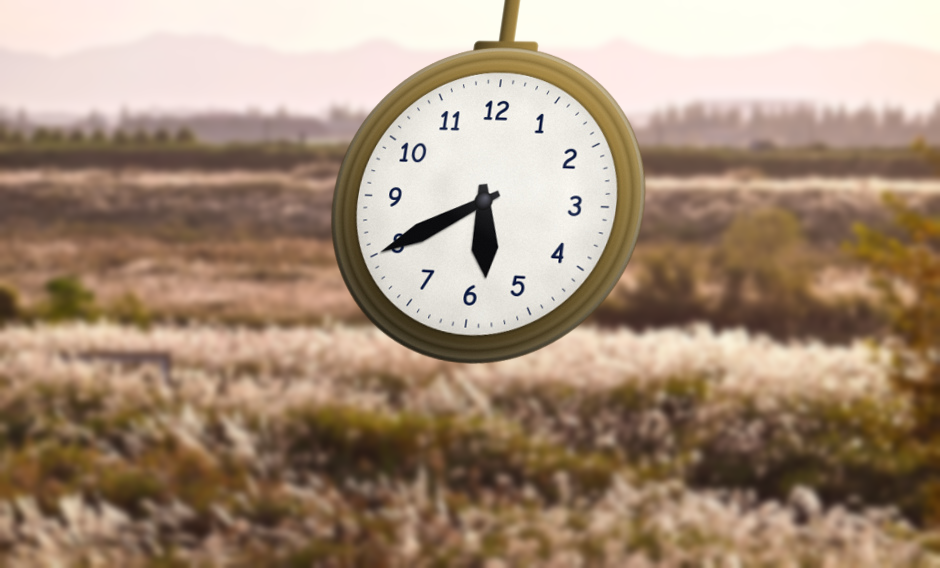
5:40
